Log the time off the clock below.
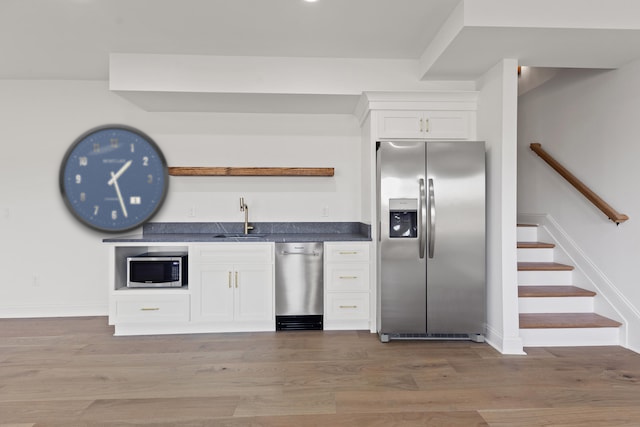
1:27
